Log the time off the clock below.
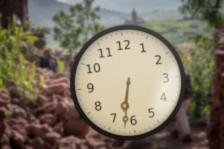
6:32
